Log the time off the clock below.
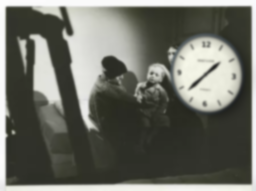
1:38
